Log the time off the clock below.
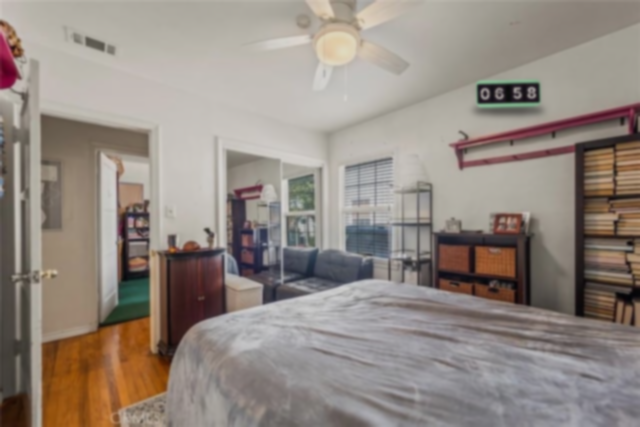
6:58
